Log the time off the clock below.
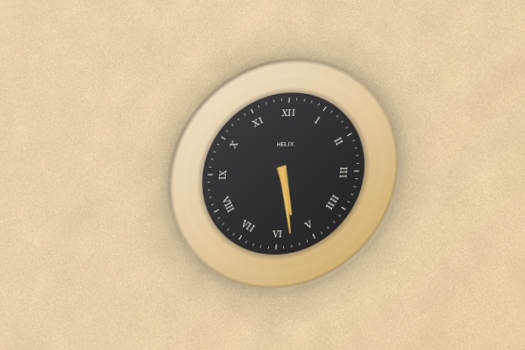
5:28
